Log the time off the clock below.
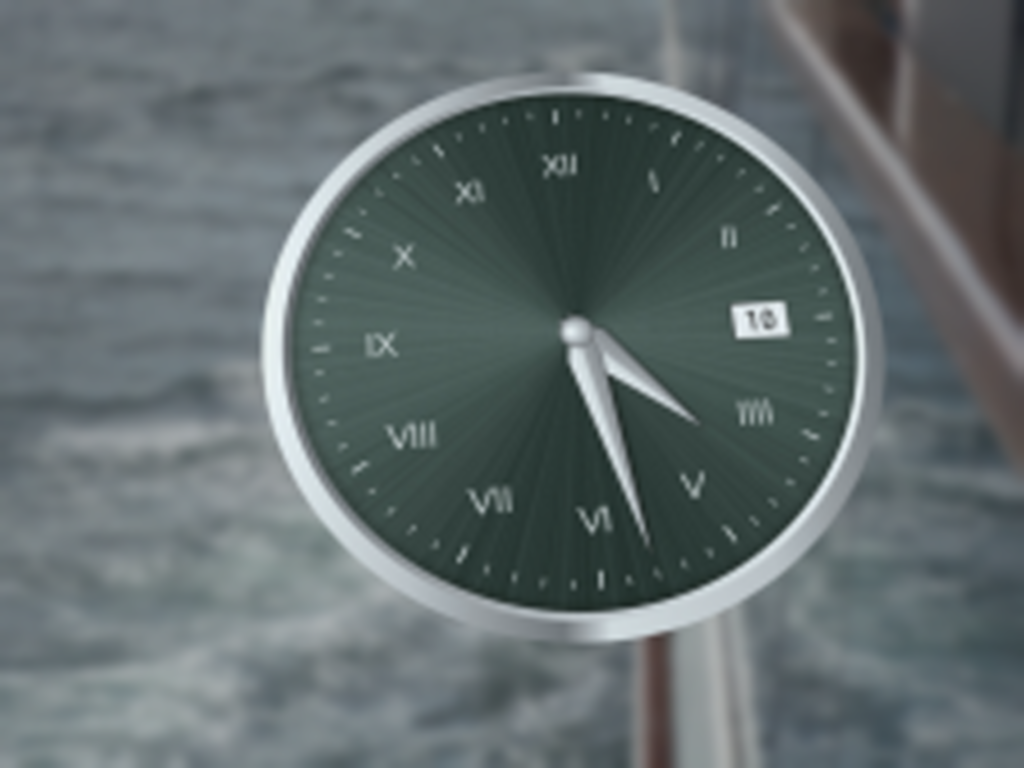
4:28
